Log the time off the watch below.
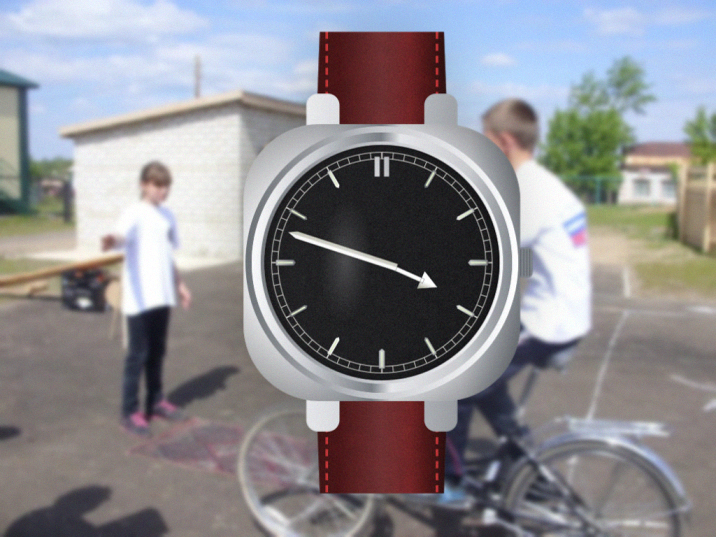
3:48
